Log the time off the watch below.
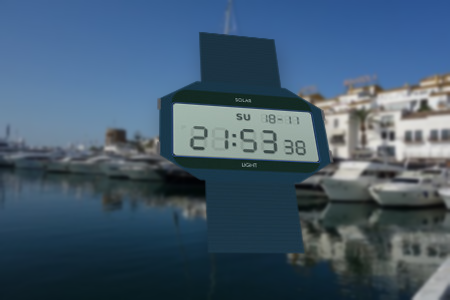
21:53:38
